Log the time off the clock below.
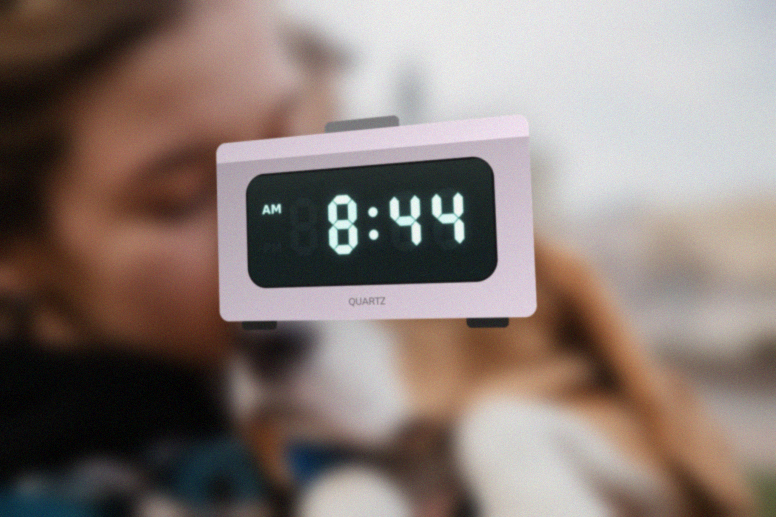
8:44
